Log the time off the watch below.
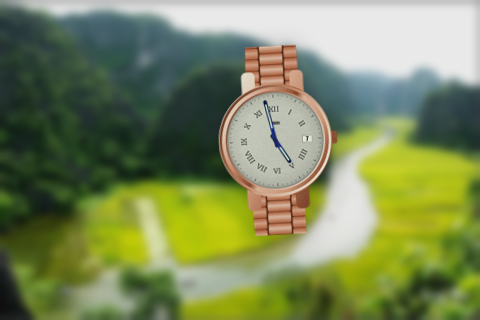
4:58
